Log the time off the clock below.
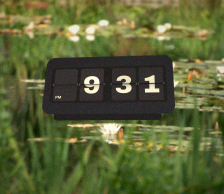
9:31
